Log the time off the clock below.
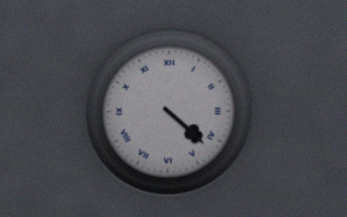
4:22
